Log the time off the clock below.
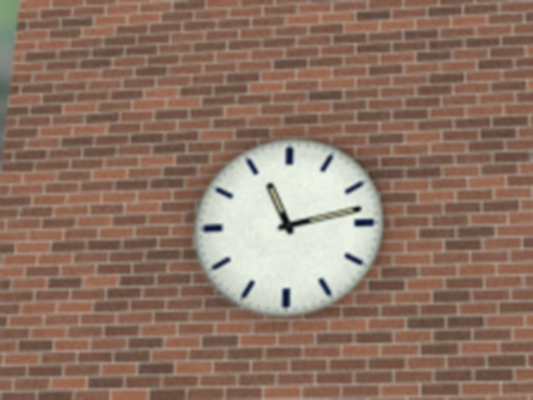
11:13
